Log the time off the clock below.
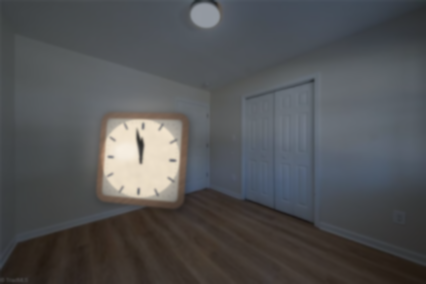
11:58
